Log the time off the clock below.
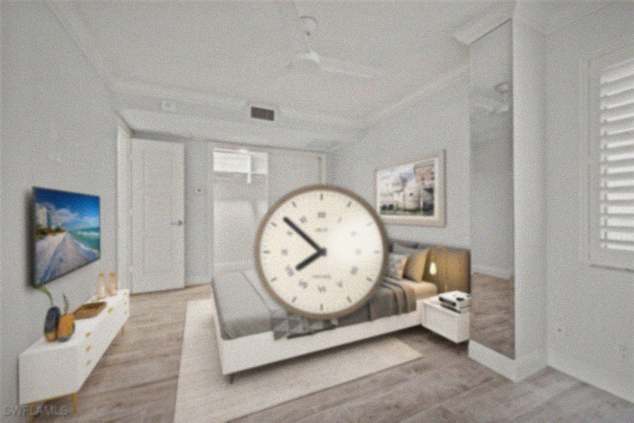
7:52
